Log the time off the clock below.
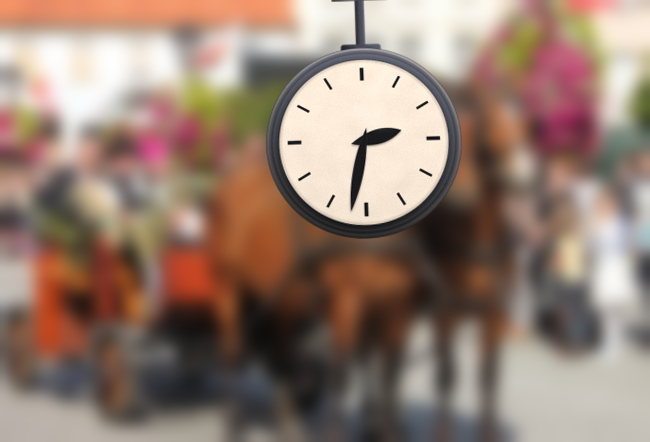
2:32
